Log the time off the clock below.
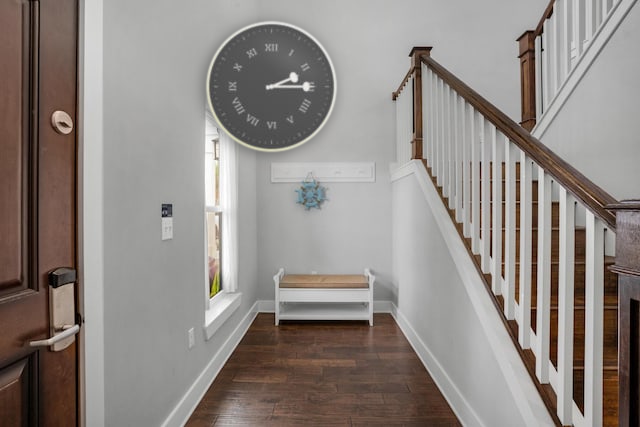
2:15
